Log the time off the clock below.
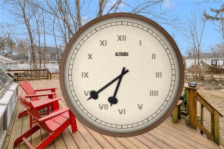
6:39
